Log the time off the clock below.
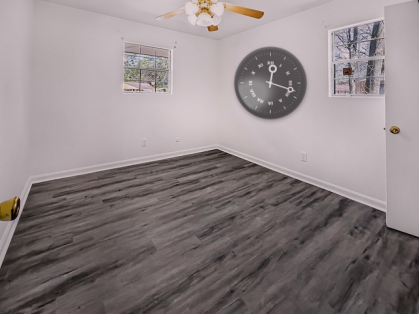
12:18
